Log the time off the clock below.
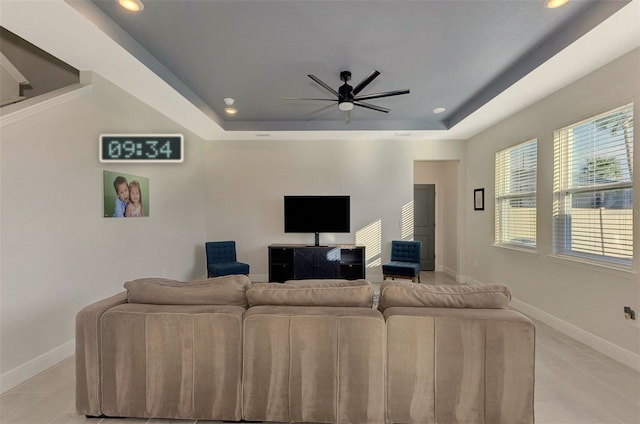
9:34
